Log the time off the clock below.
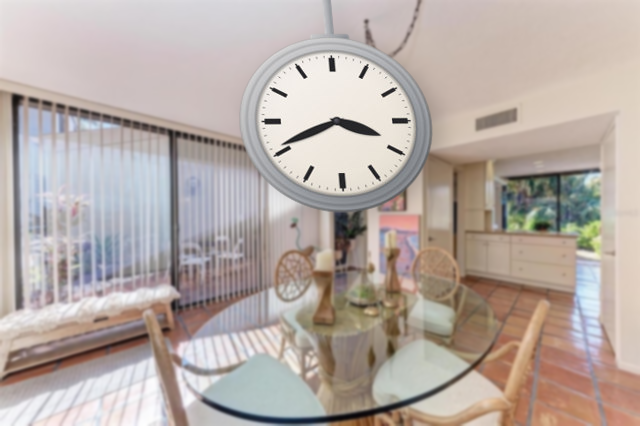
3:41
